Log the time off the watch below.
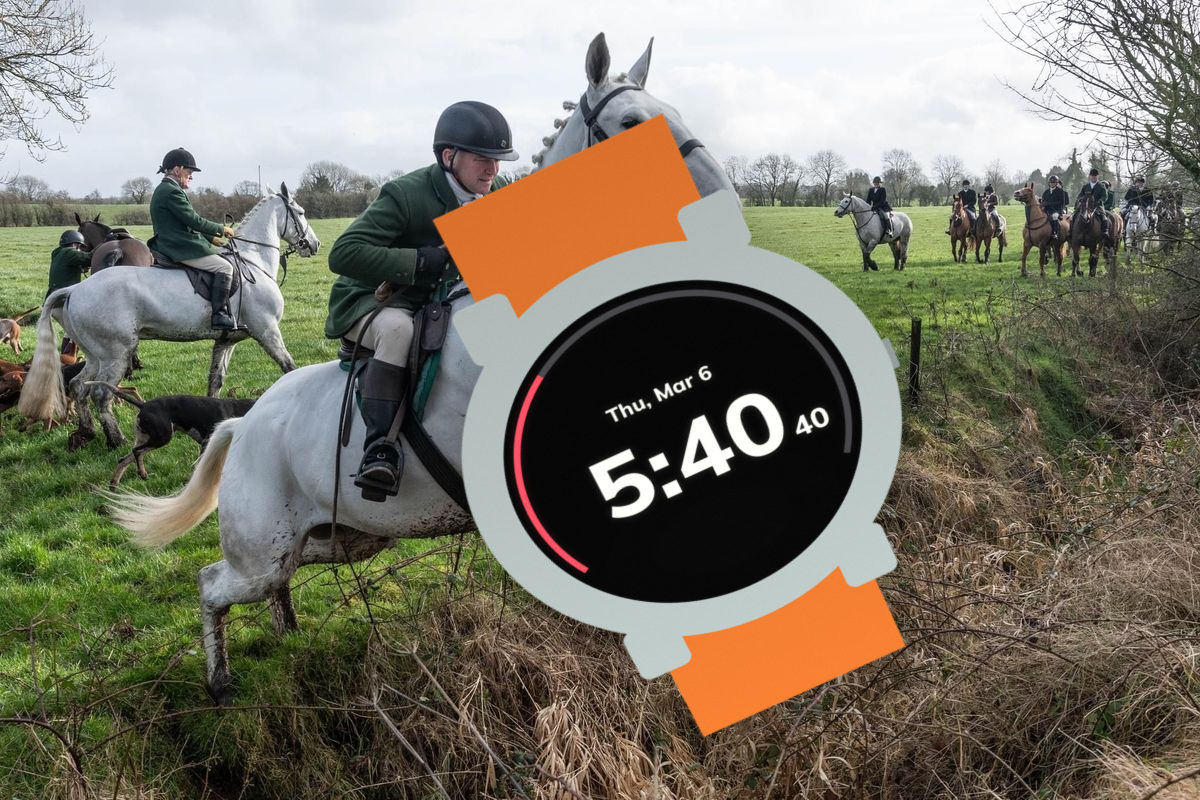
5:40:40
